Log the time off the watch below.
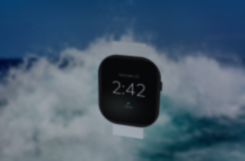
2:42
